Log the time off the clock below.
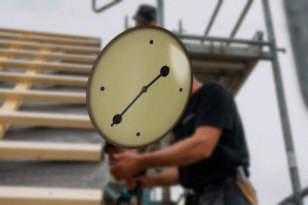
1:37
